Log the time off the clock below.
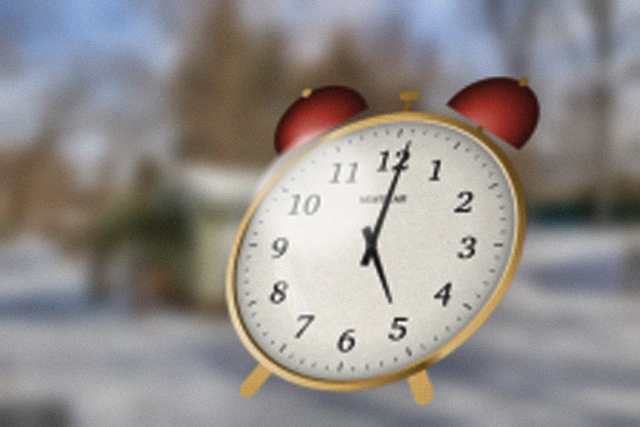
5:01
